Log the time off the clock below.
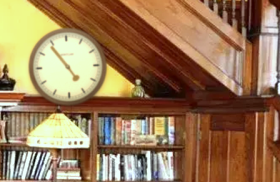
4:54
